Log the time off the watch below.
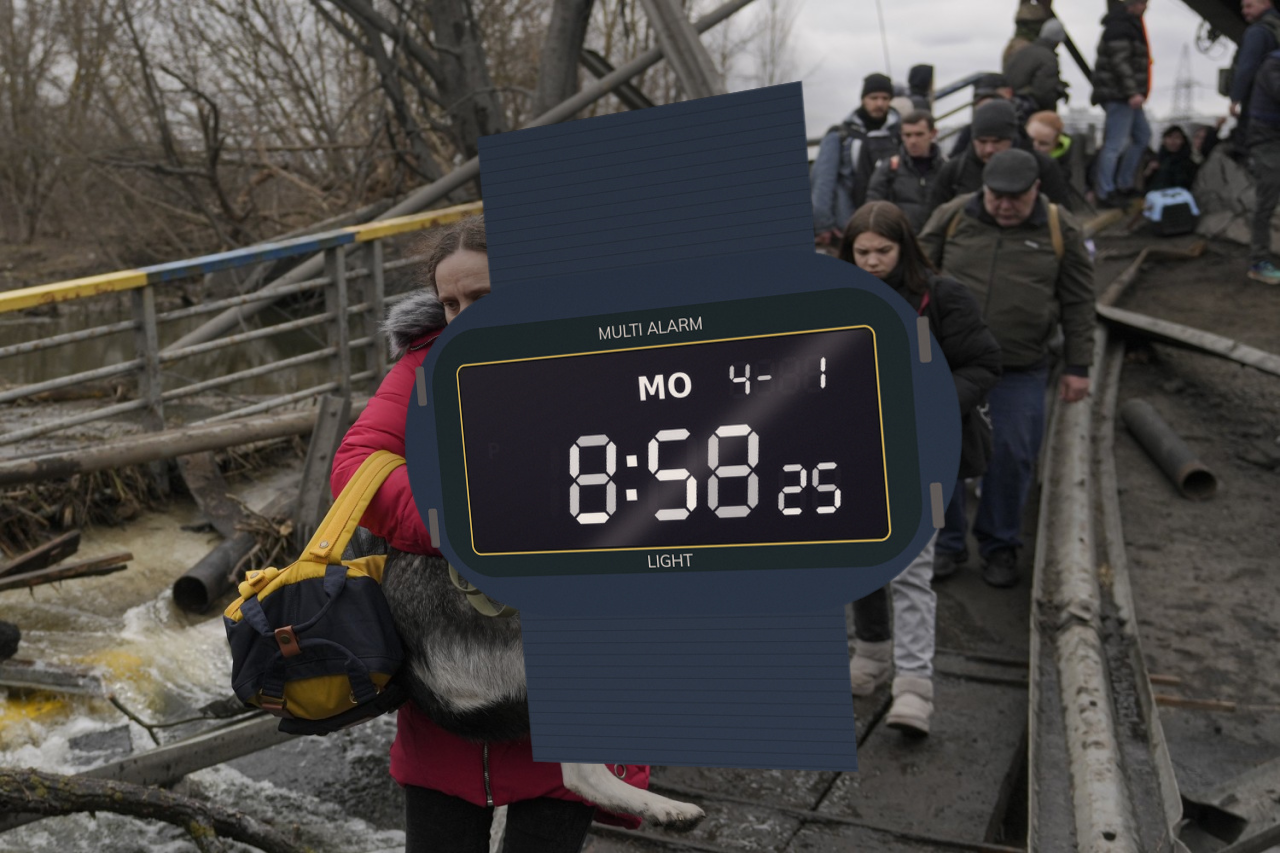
8:58:25
